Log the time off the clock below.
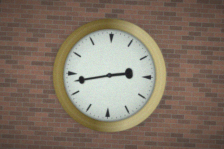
2:43
